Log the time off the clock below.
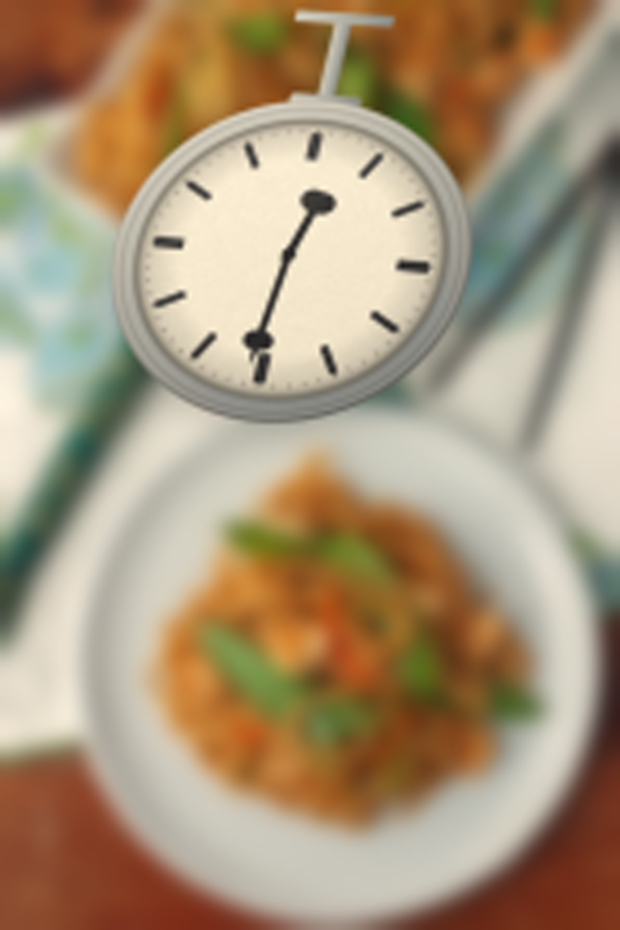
12:31
